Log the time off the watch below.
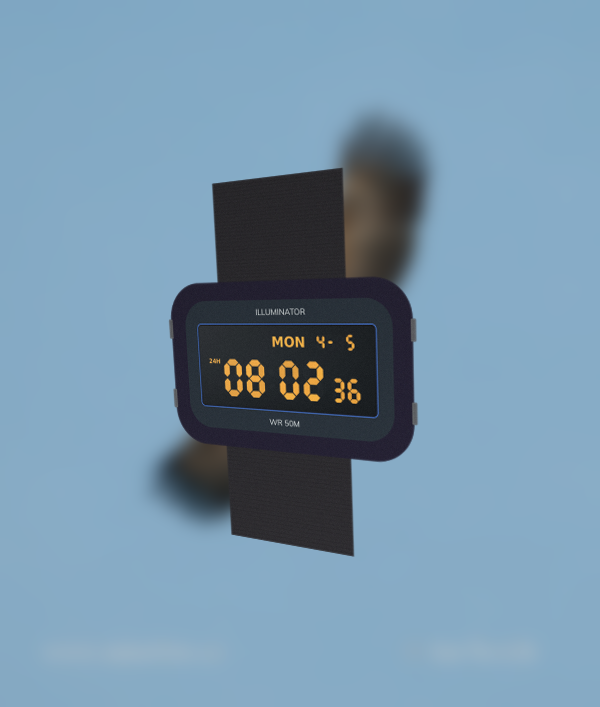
8:02:36
